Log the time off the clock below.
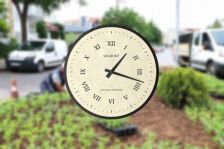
1:18
